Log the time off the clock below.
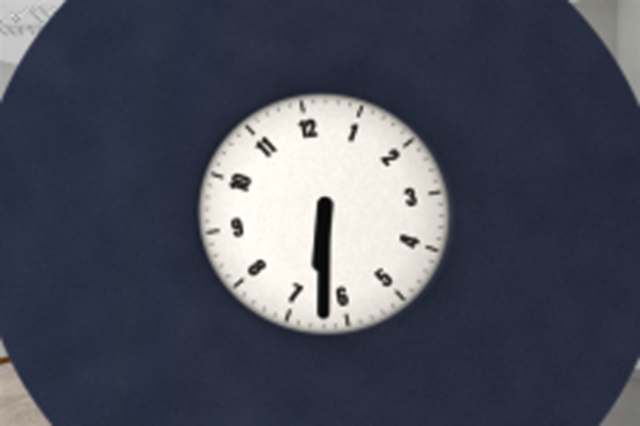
6:32
